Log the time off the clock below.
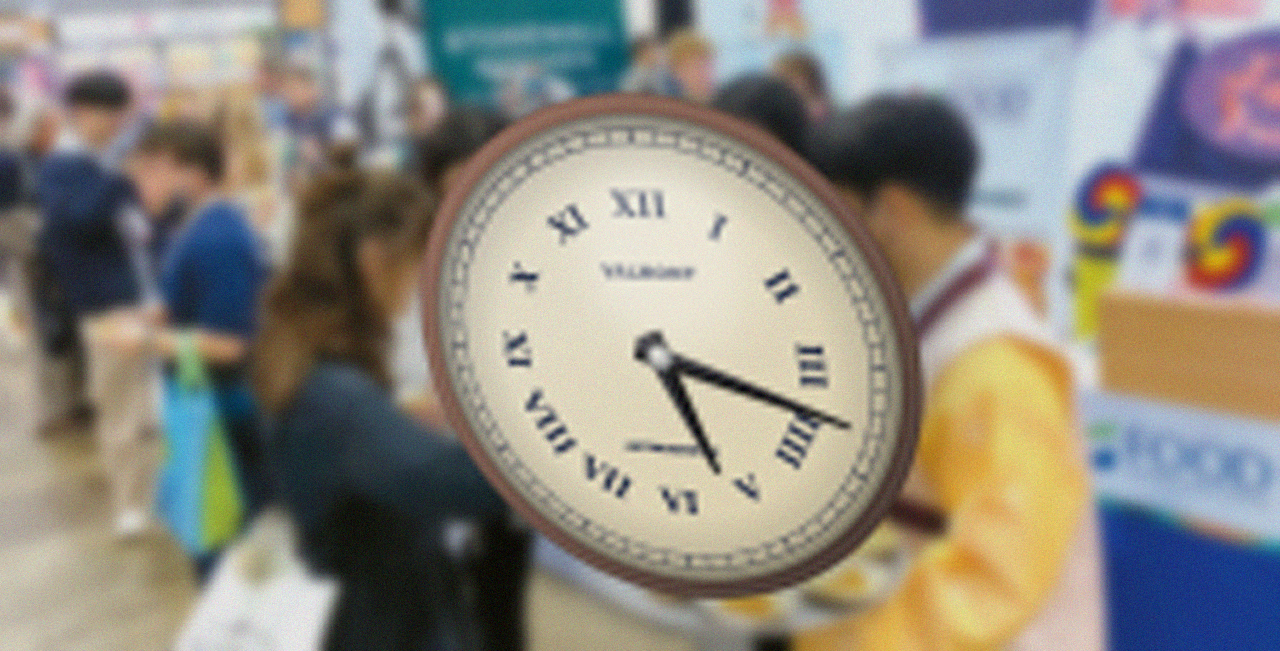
5:18
